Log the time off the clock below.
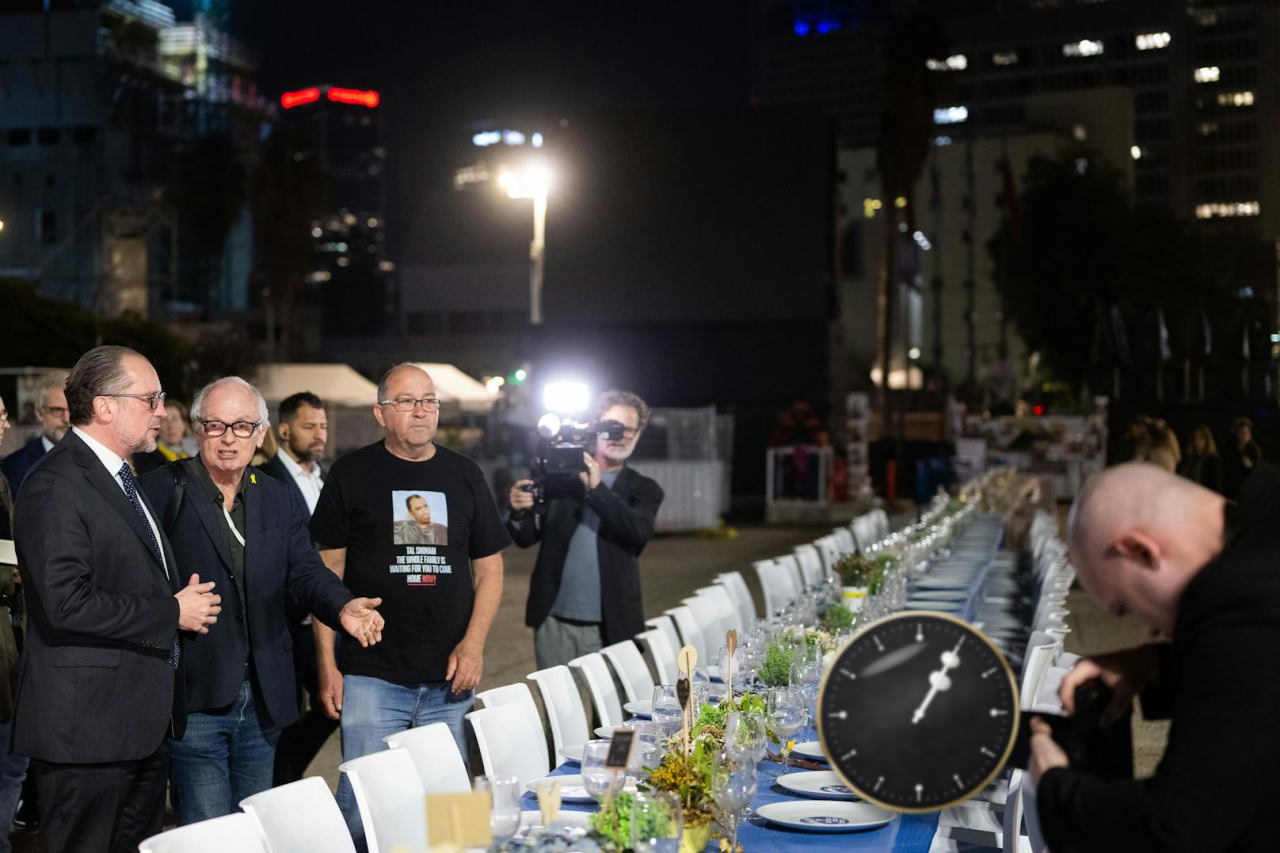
1:05
